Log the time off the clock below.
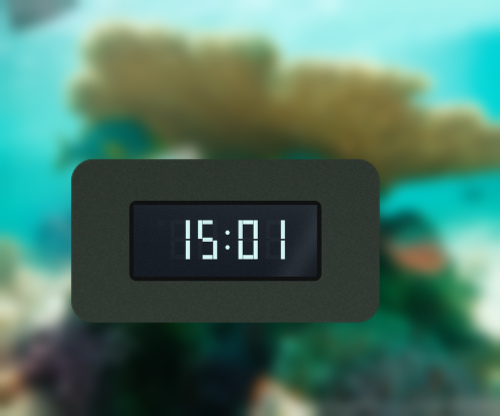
15:01
